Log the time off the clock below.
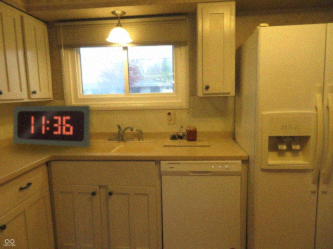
11:36
